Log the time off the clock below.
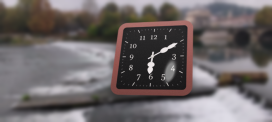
6:10
